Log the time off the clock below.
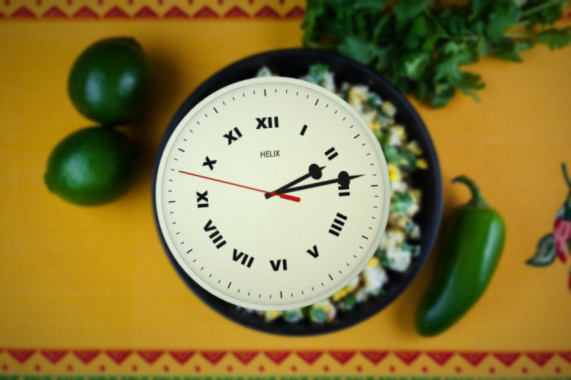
2:13:48
